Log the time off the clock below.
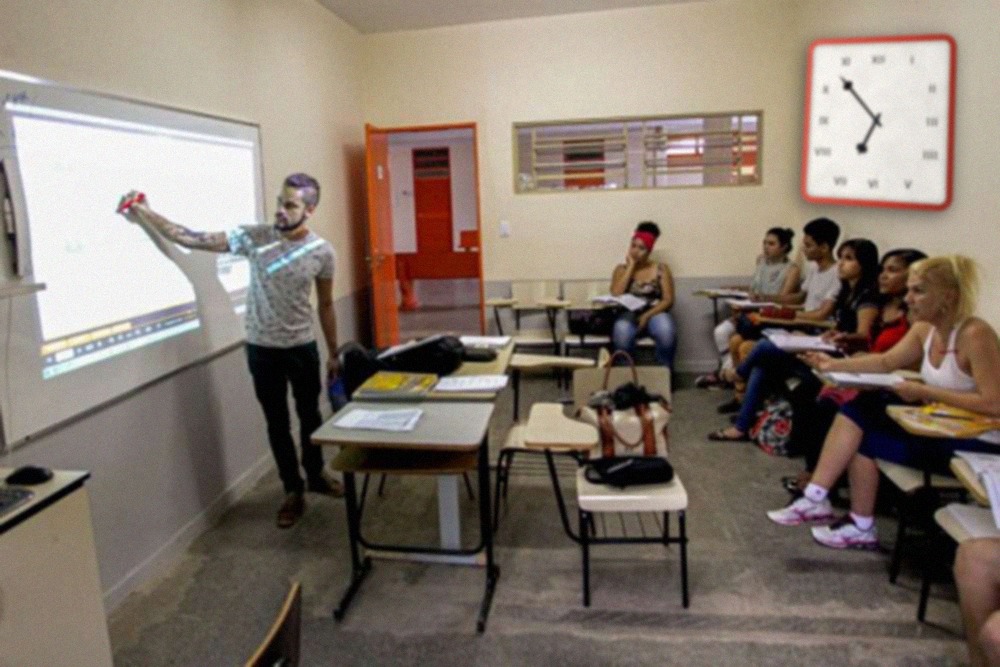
6:53
